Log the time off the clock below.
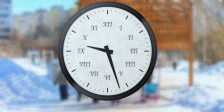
9:27
